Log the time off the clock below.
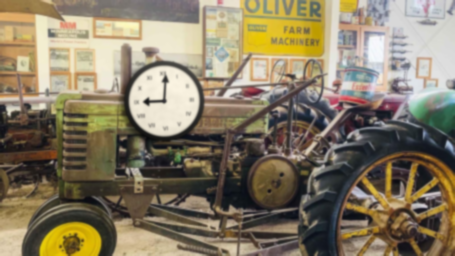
9:01
